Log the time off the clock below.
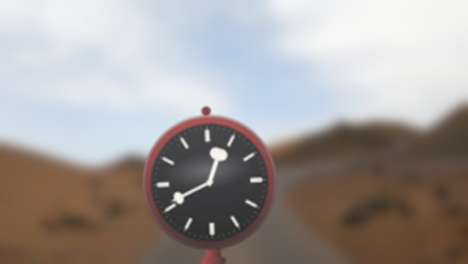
12:41
